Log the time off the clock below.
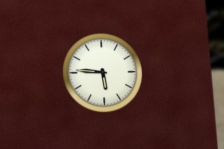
5:46
